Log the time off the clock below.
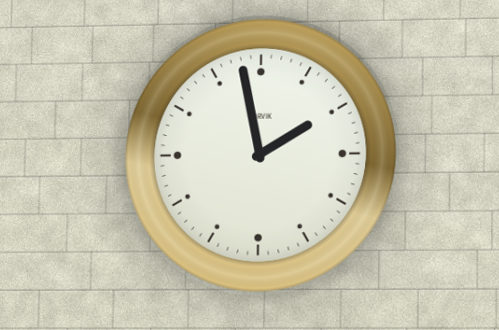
1:58
